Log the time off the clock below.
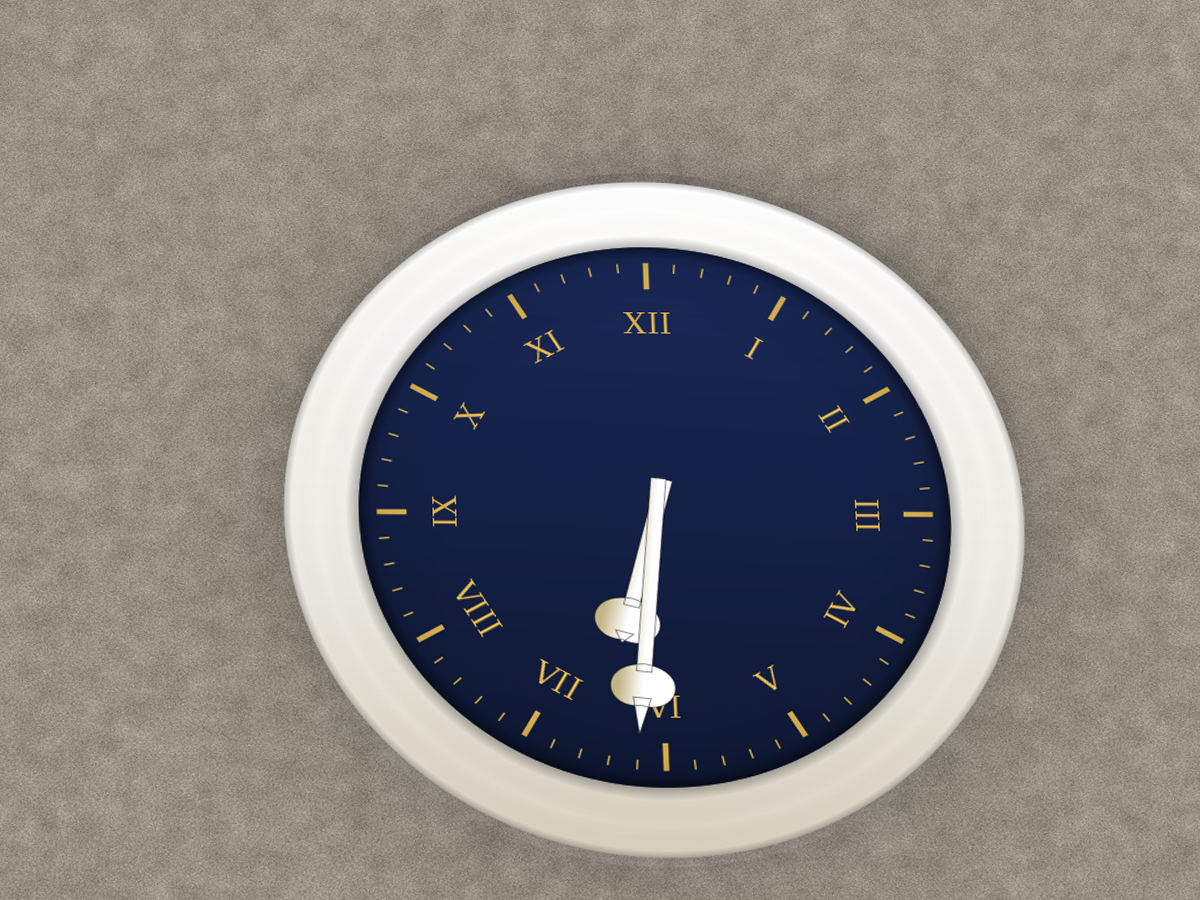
6:31
